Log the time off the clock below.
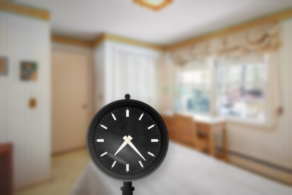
7:23
